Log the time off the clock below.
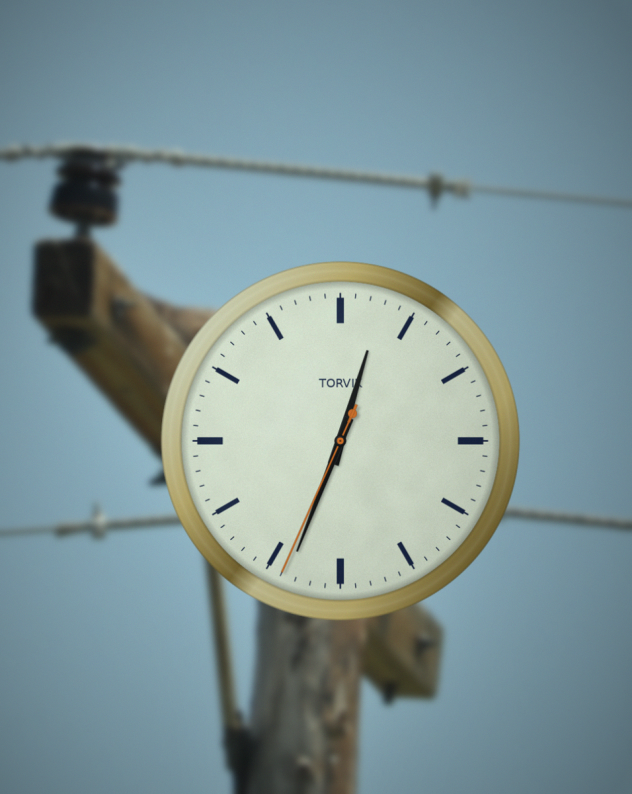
12:33:34
